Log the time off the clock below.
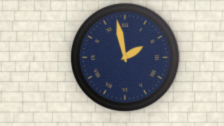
1:58
